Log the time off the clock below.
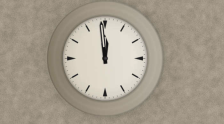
11:59
